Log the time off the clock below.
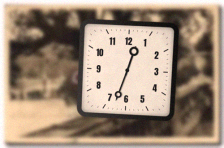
12:33
